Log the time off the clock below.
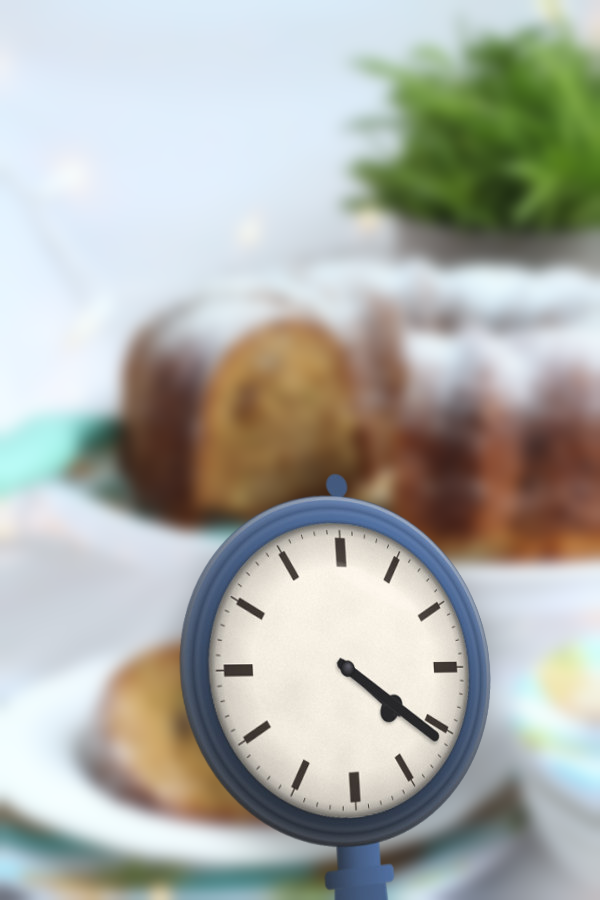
4:21
